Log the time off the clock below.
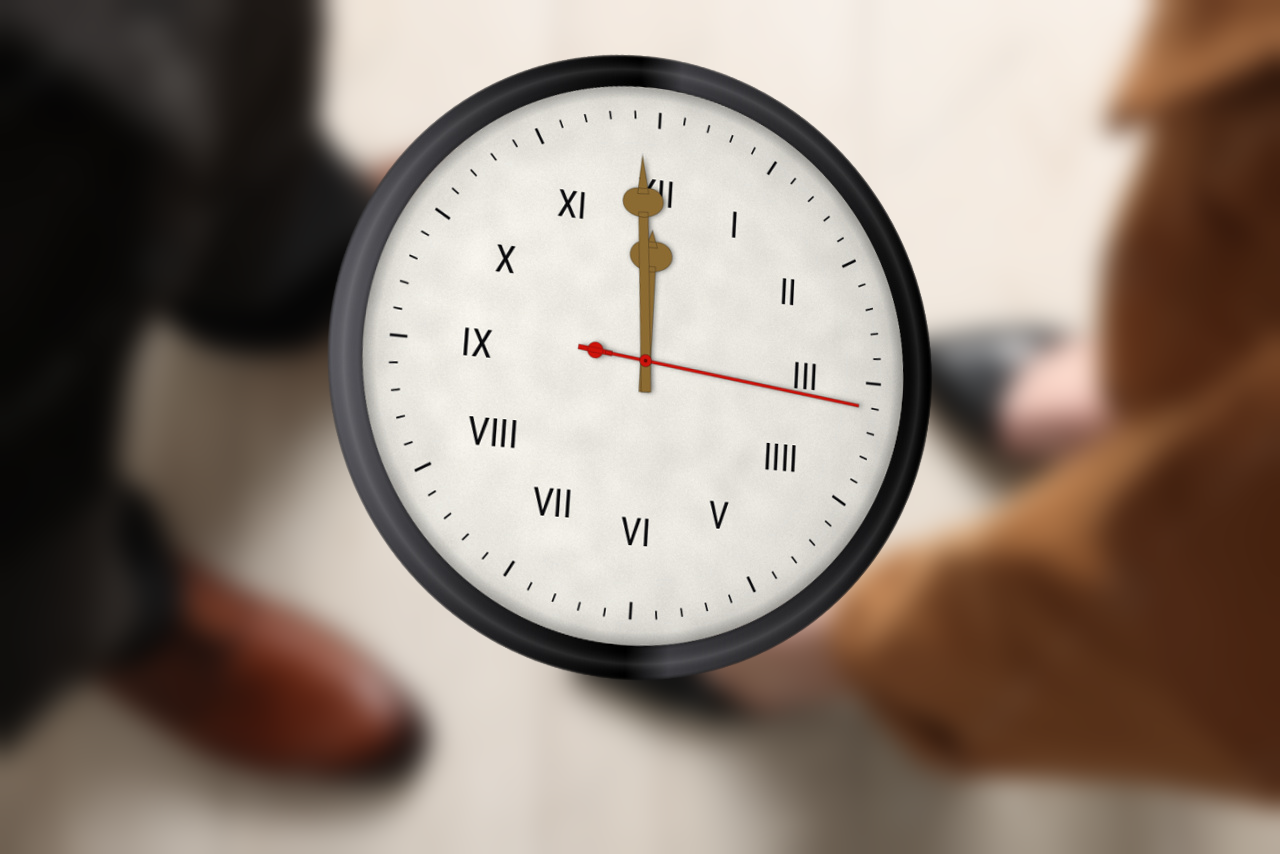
11:59:16
